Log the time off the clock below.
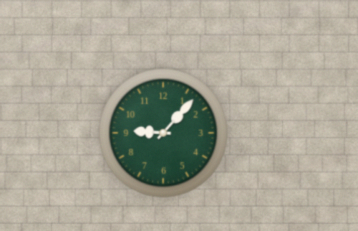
9:07
